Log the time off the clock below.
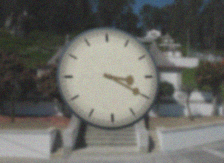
3:20
